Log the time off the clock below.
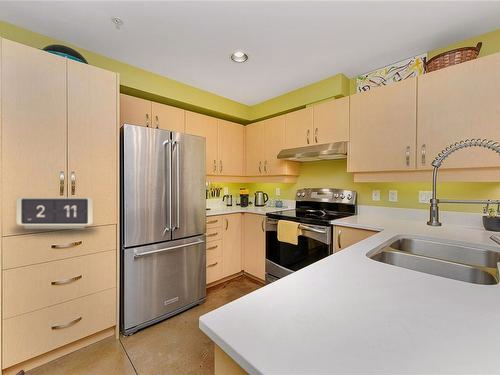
2:11
